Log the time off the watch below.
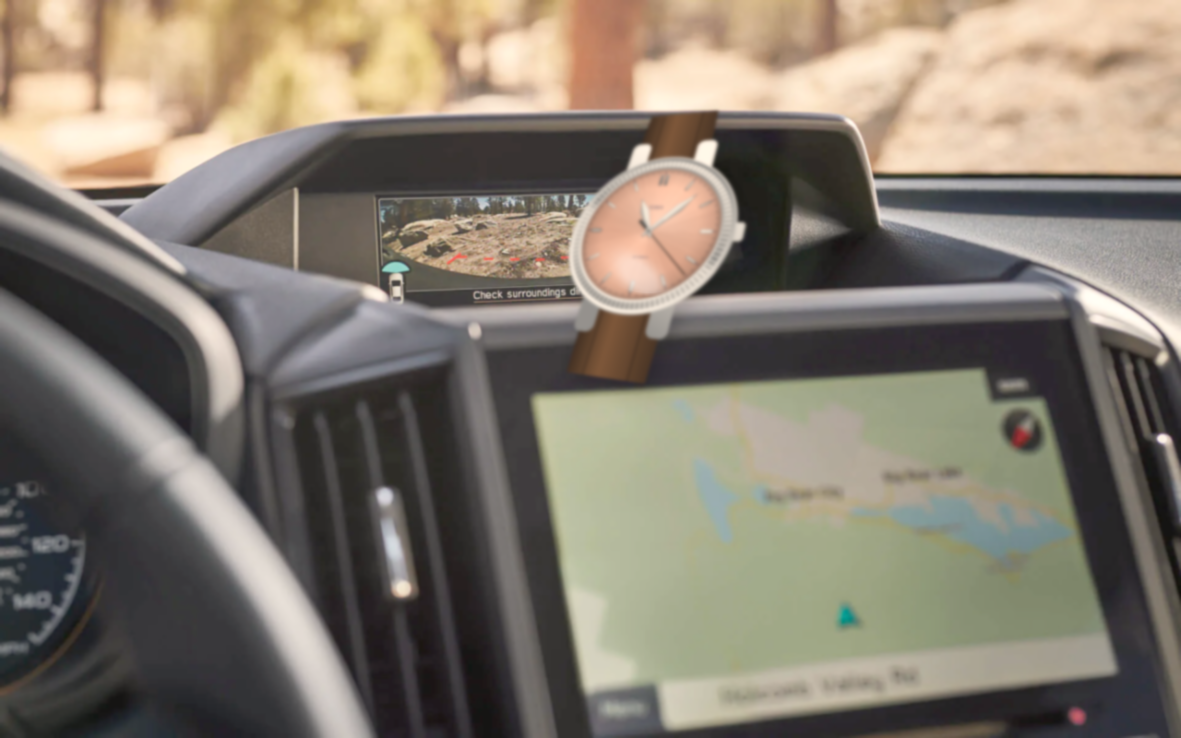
11:07:22
